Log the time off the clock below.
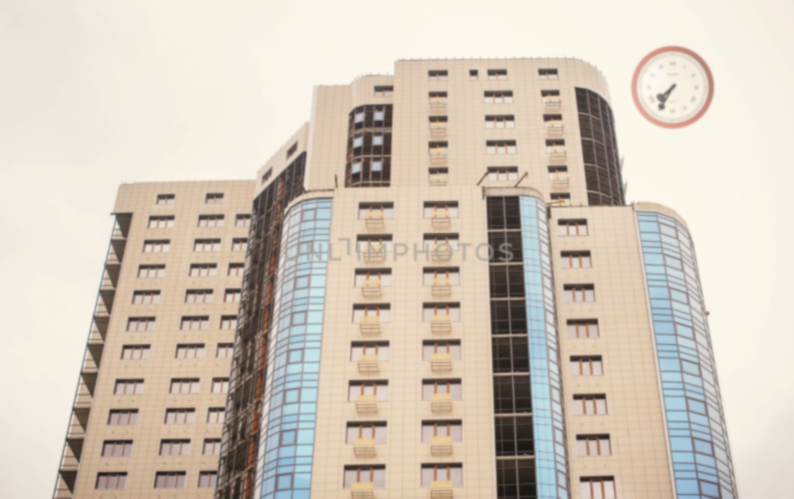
7:35
